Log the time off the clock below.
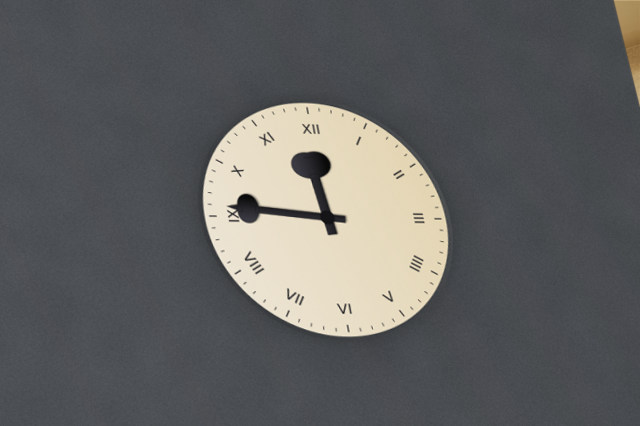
11:46
